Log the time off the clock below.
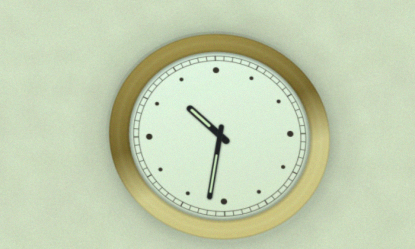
10:32
